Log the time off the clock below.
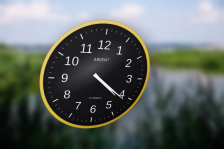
4:21
